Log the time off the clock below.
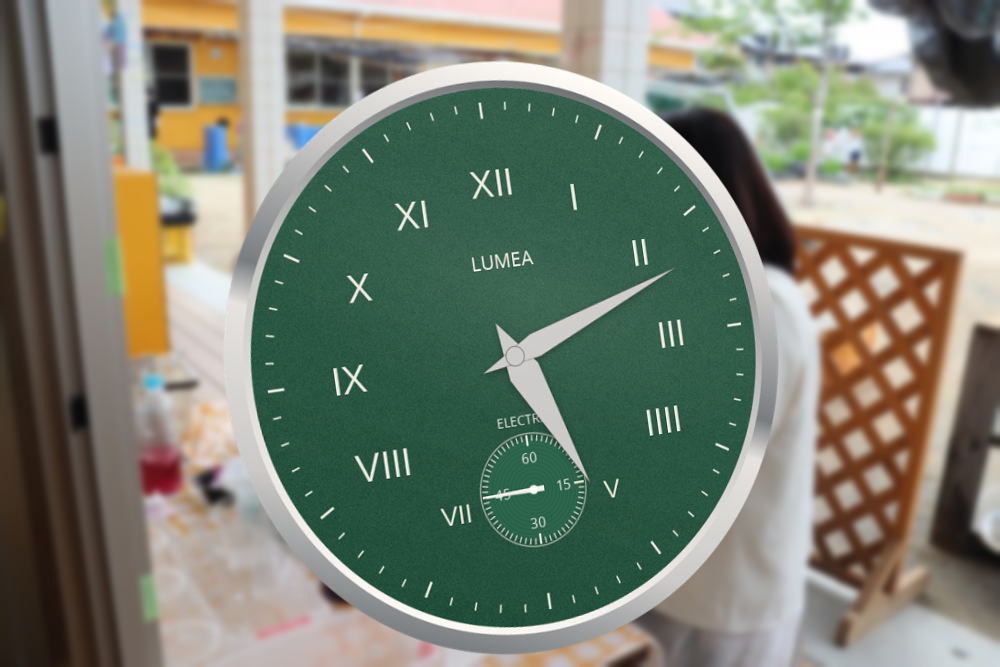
5:11:45
